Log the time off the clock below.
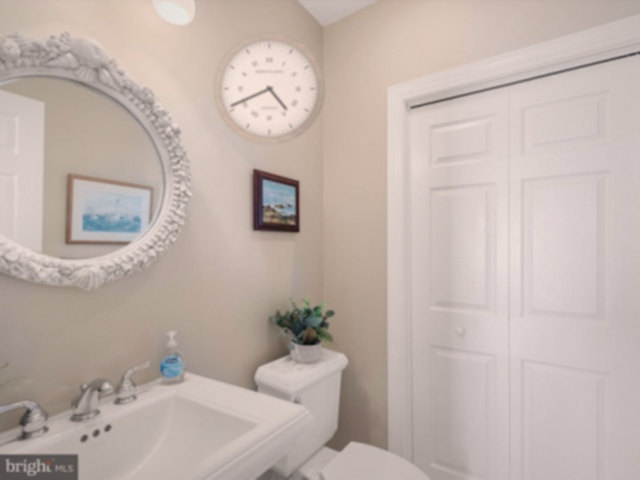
4:41
